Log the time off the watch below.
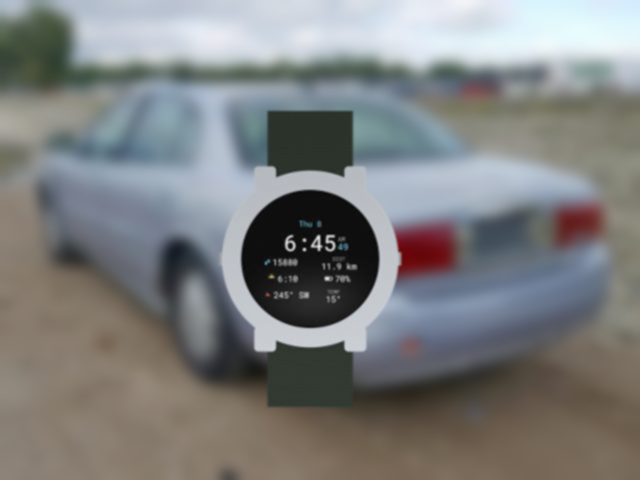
6:45
